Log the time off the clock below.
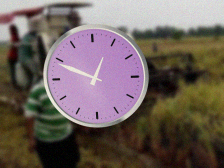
12:49
